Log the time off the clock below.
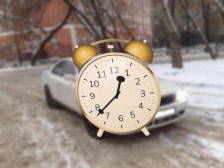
12:38
